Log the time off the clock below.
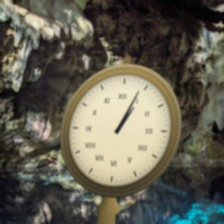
1:04
